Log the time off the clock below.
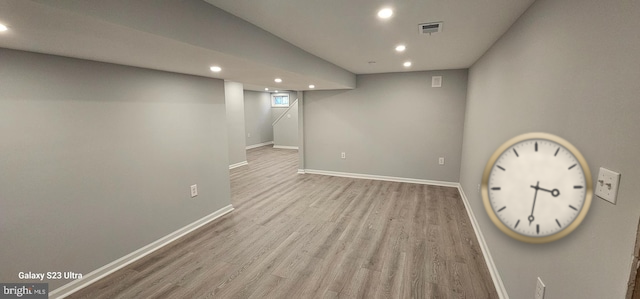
3:32
